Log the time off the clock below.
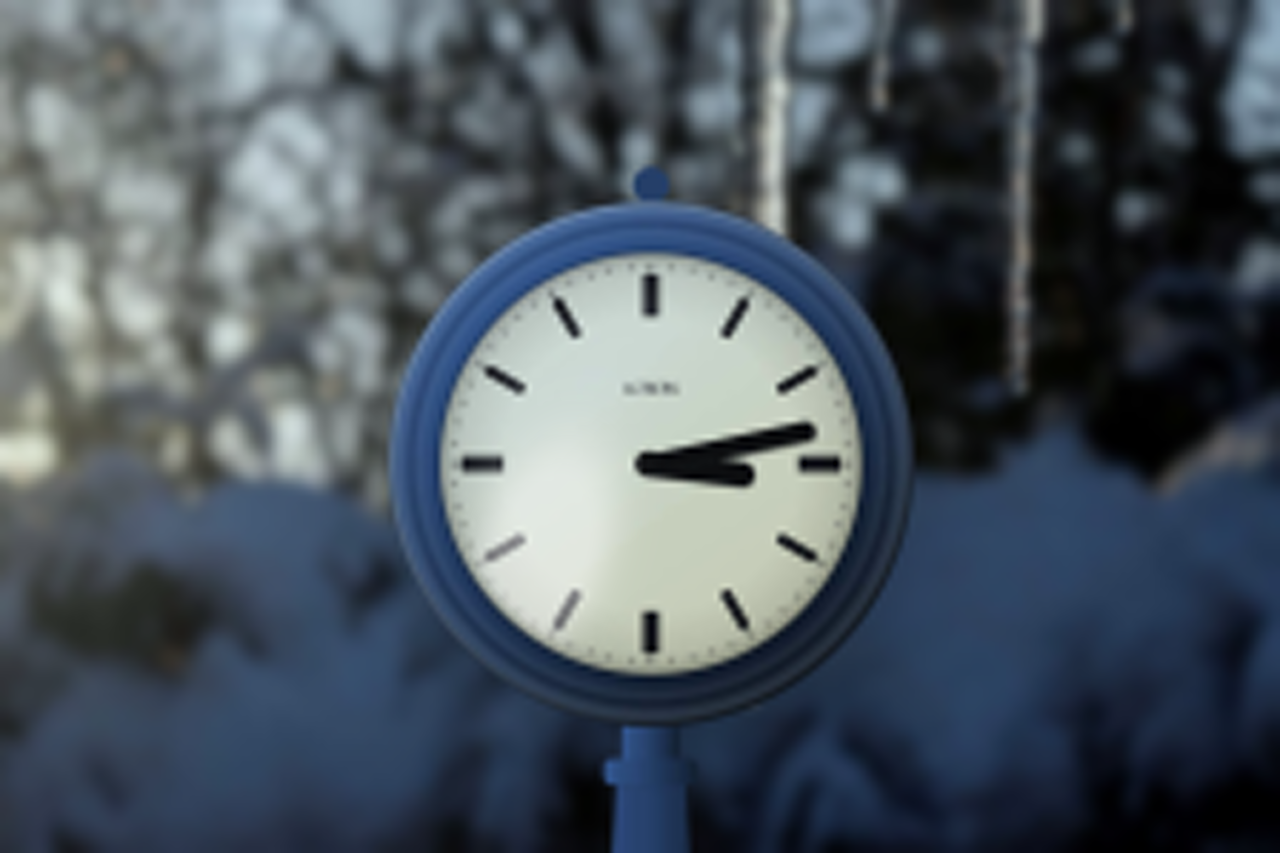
3:13
